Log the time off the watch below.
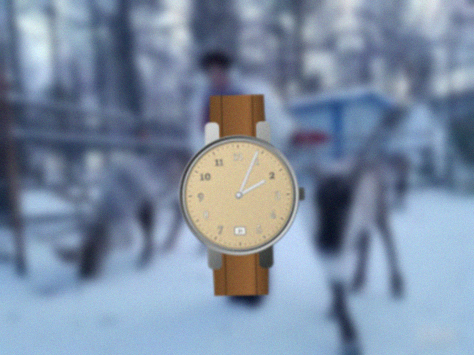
2:04
